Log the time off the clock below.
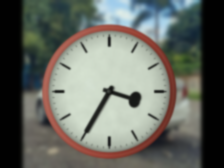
3:35
